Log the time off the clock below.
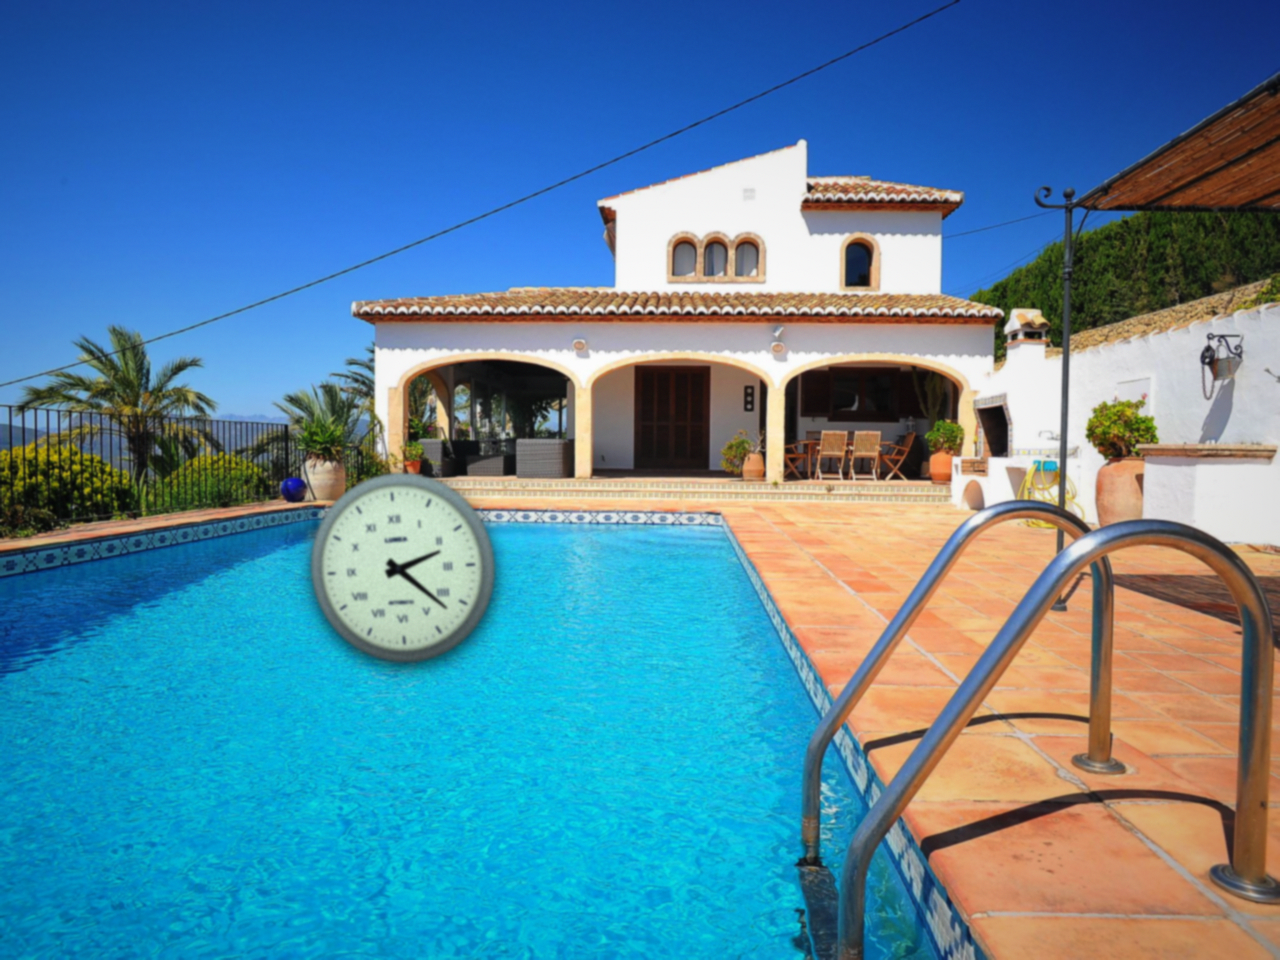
2:22
